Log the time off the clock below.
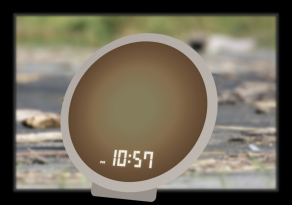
10:57
